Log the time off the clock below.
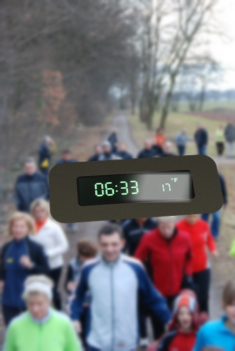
6:33
